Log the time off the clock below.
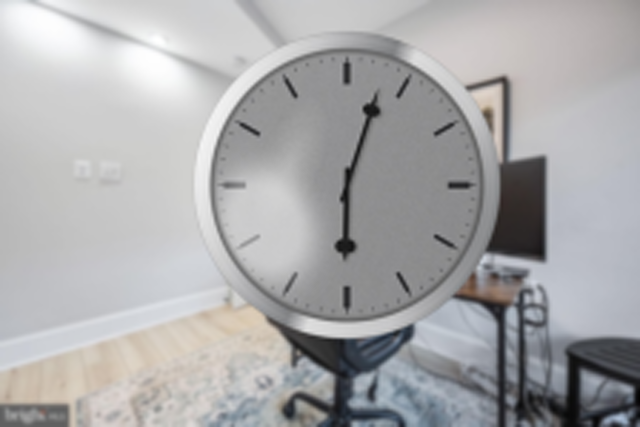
6:03
